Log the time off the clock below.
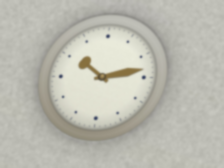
10:13
